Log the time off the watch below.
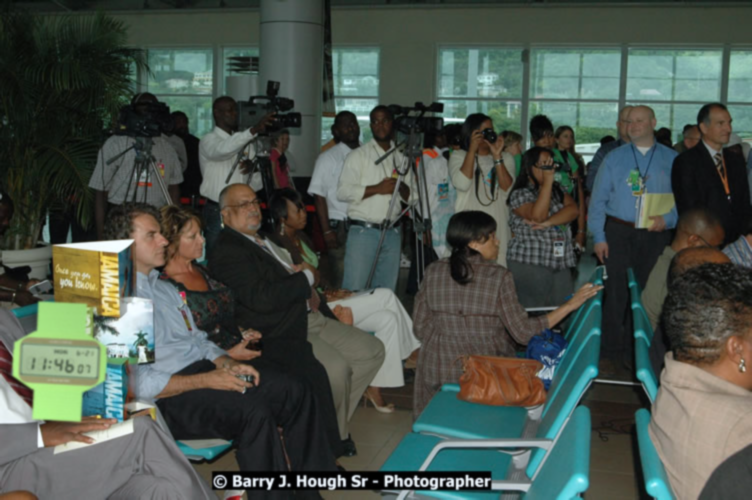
11:46
